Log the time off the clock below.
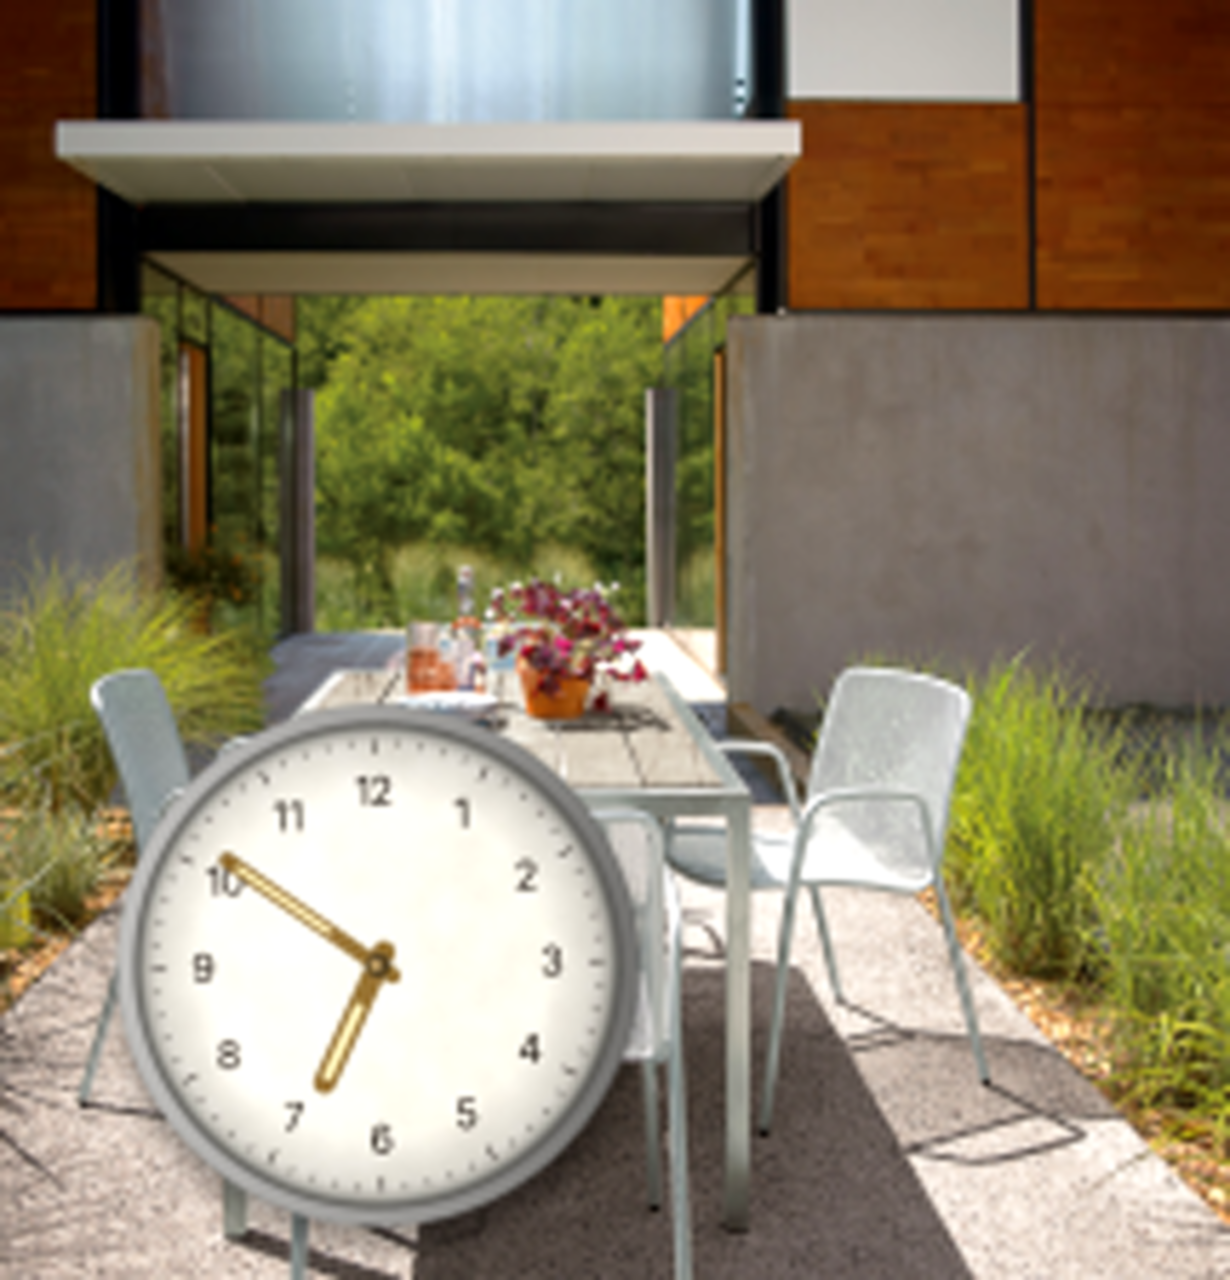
6:51
